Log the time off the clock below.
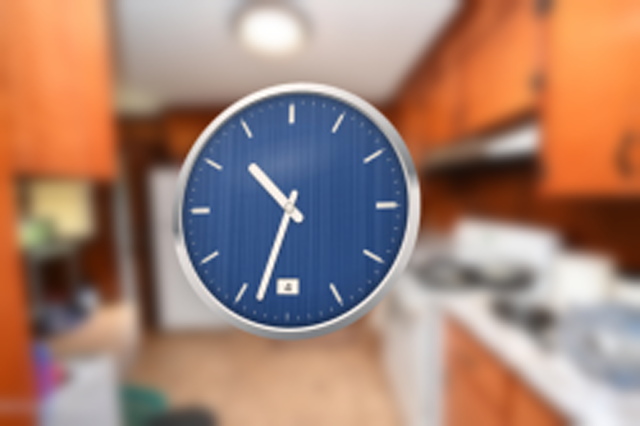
10:33
